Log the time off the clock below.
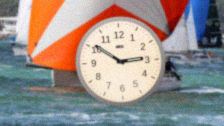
2:51
